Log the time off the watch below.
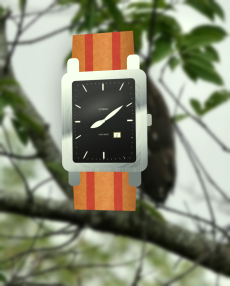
8:09
